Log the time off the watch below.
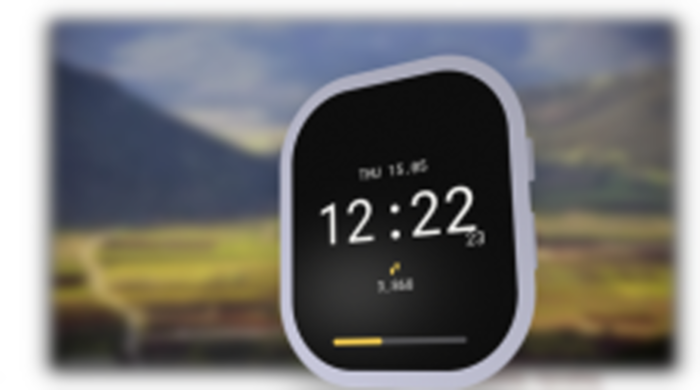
12:22
